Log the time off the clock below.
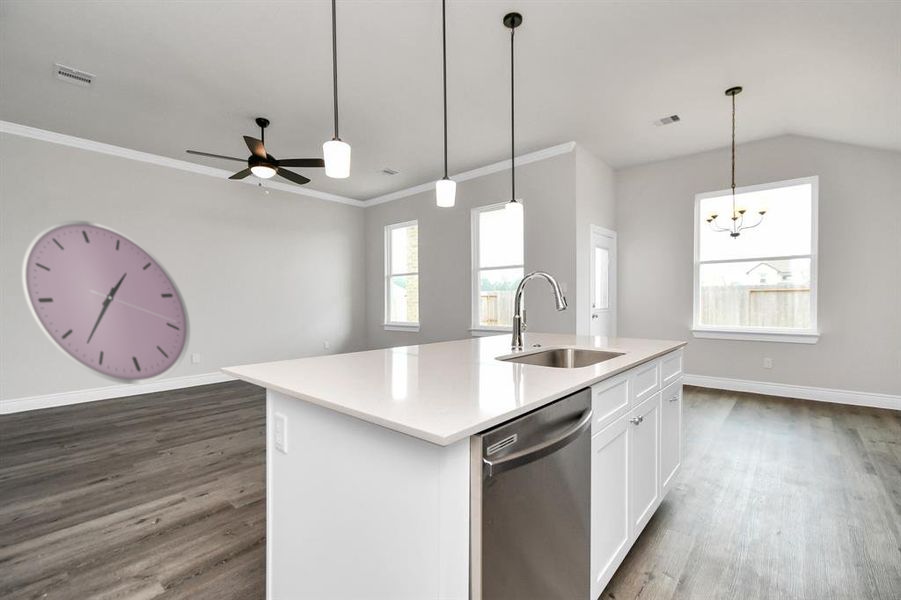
1:37:19
